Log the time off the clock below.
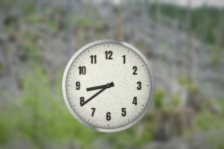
8:39
